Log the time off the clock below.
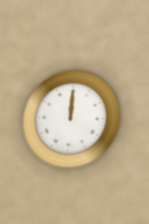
12:00
